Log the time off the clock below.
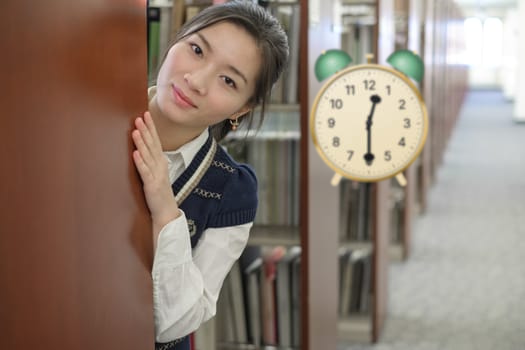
12:30
